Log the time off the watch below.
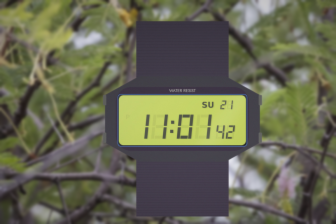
11:01:42
